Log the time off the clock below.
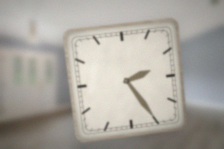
2:25
